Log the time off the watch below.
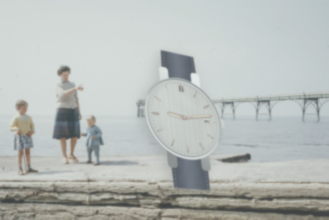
9:13
